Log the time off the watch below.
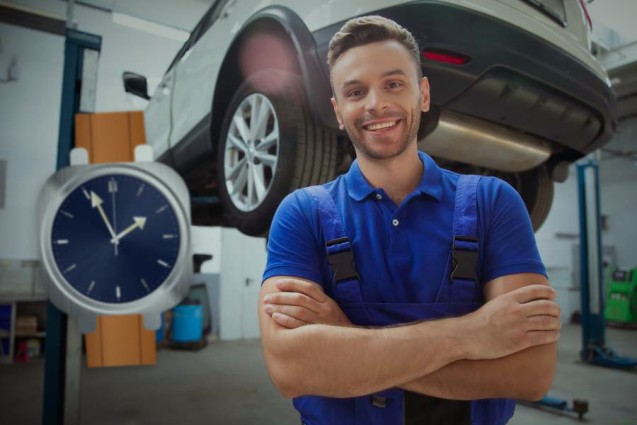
1:56:00
